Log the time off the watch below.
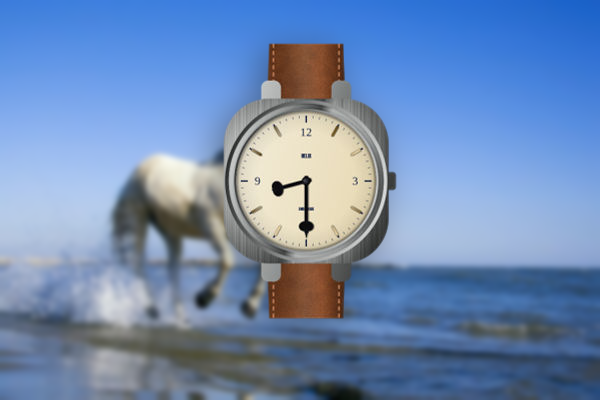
8:30
